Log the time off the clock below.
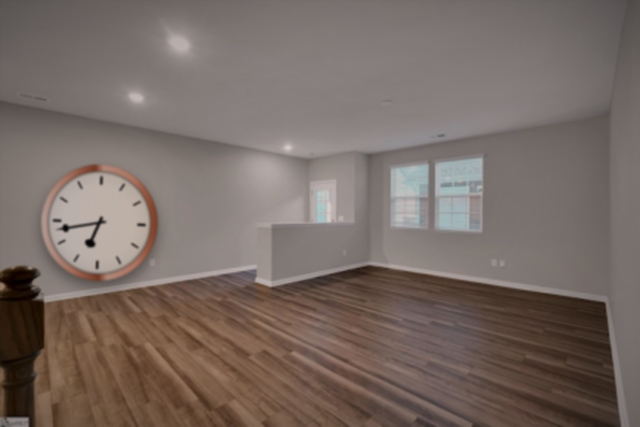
6:43
